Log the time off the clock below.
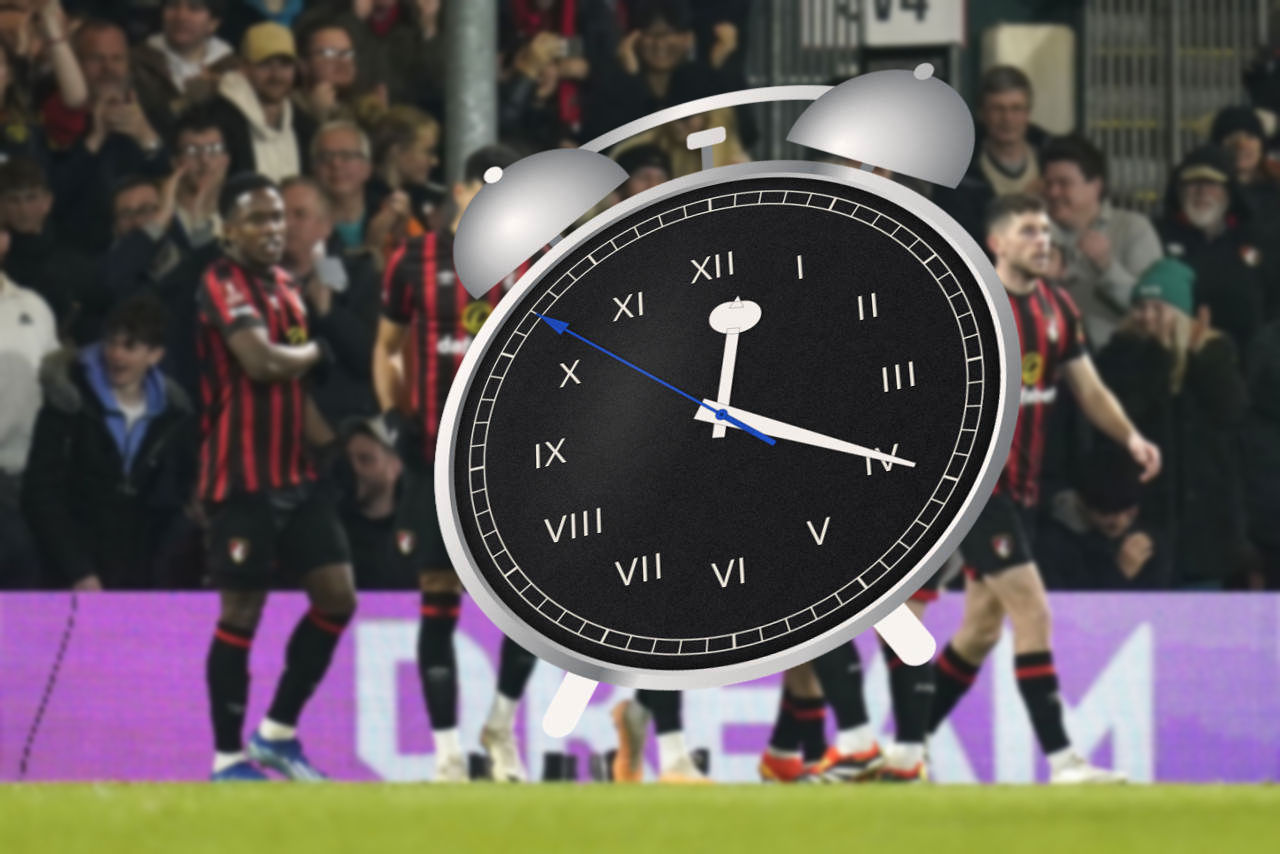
12:19:52
